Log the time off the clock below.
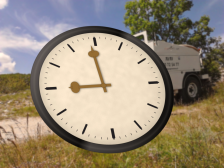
8:59
